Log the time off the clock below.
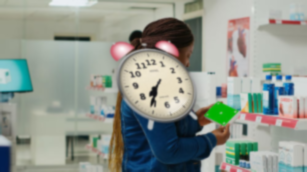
7:36
